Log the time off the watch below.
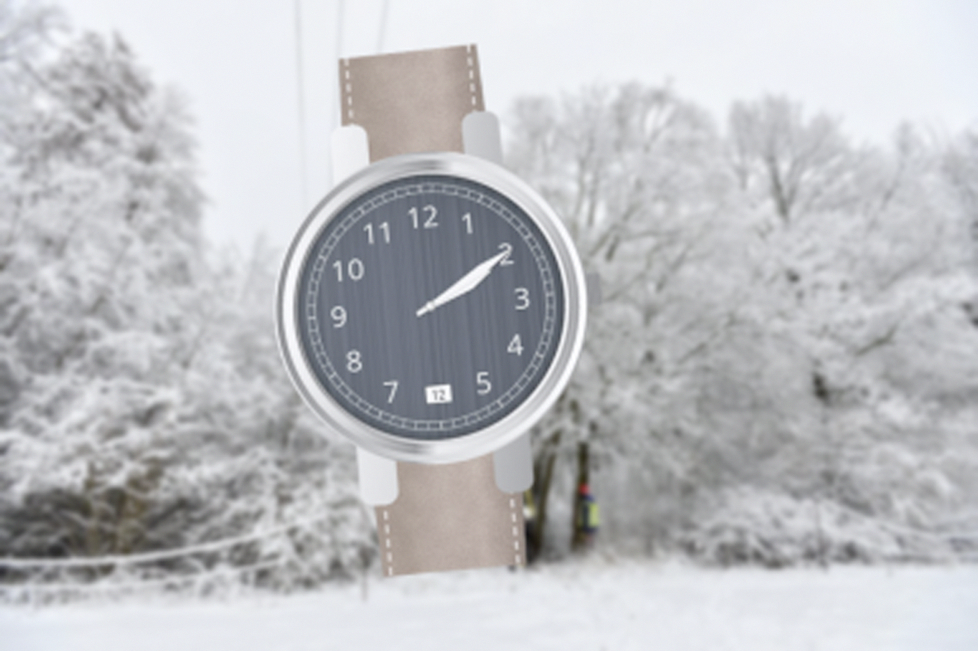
2:10
